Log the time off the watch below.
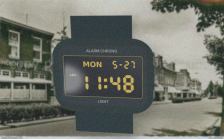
11:48
